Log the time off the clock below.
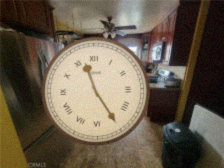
11:25
